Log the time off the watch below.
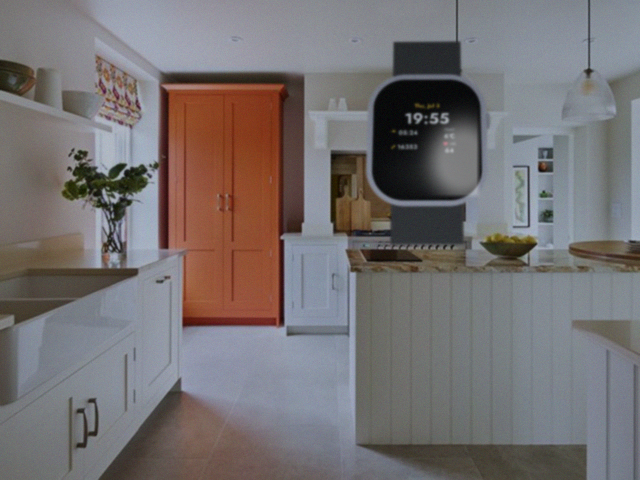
19:55
